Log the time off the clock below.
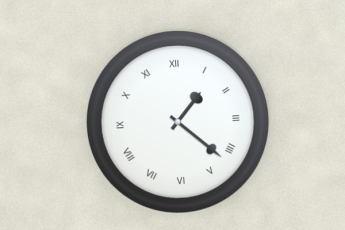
1:22
